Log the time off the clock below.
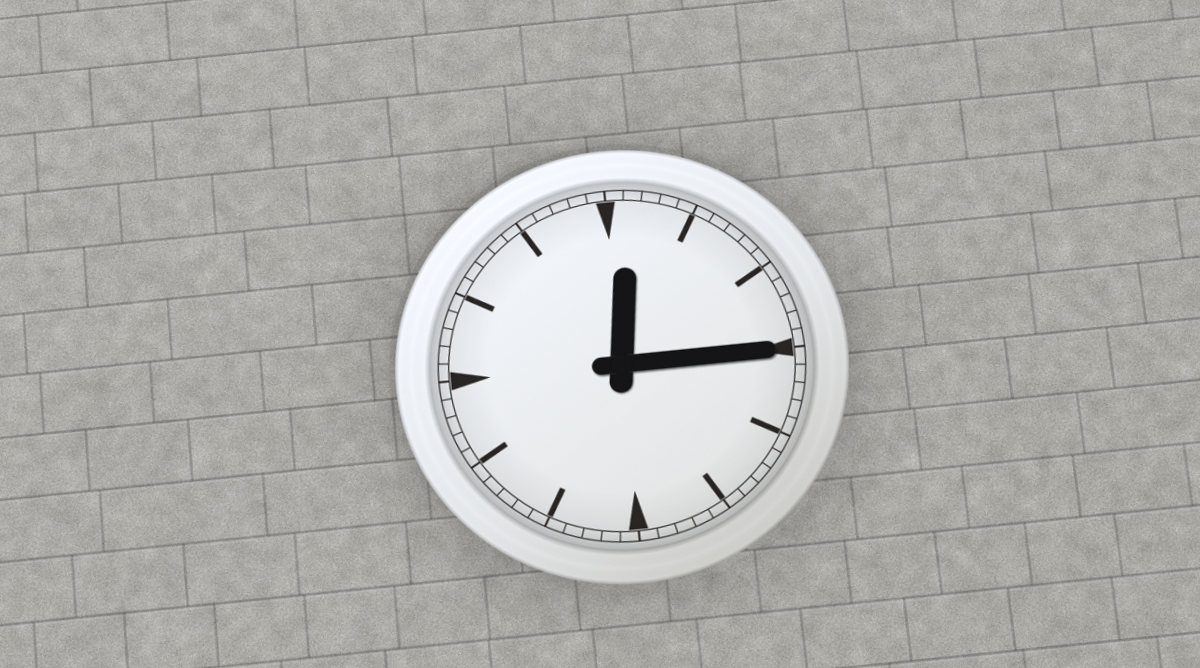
12:15
